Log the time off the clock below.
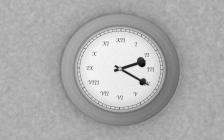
2:20
